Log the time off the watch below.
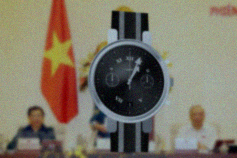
1:04
